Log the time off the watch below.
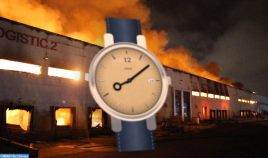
8:09
